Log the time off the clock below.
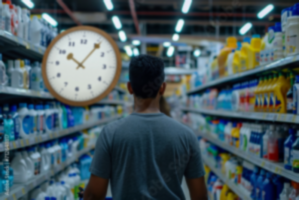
10:06
